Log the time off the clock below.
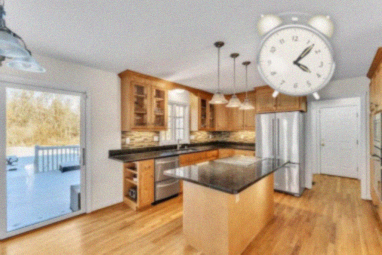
4:07
